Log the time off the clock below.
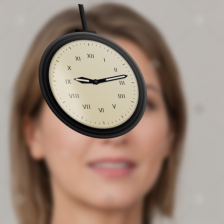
9:13
